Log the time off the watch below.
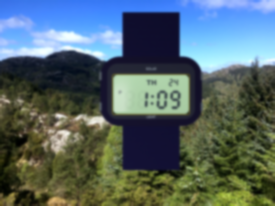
1:09
